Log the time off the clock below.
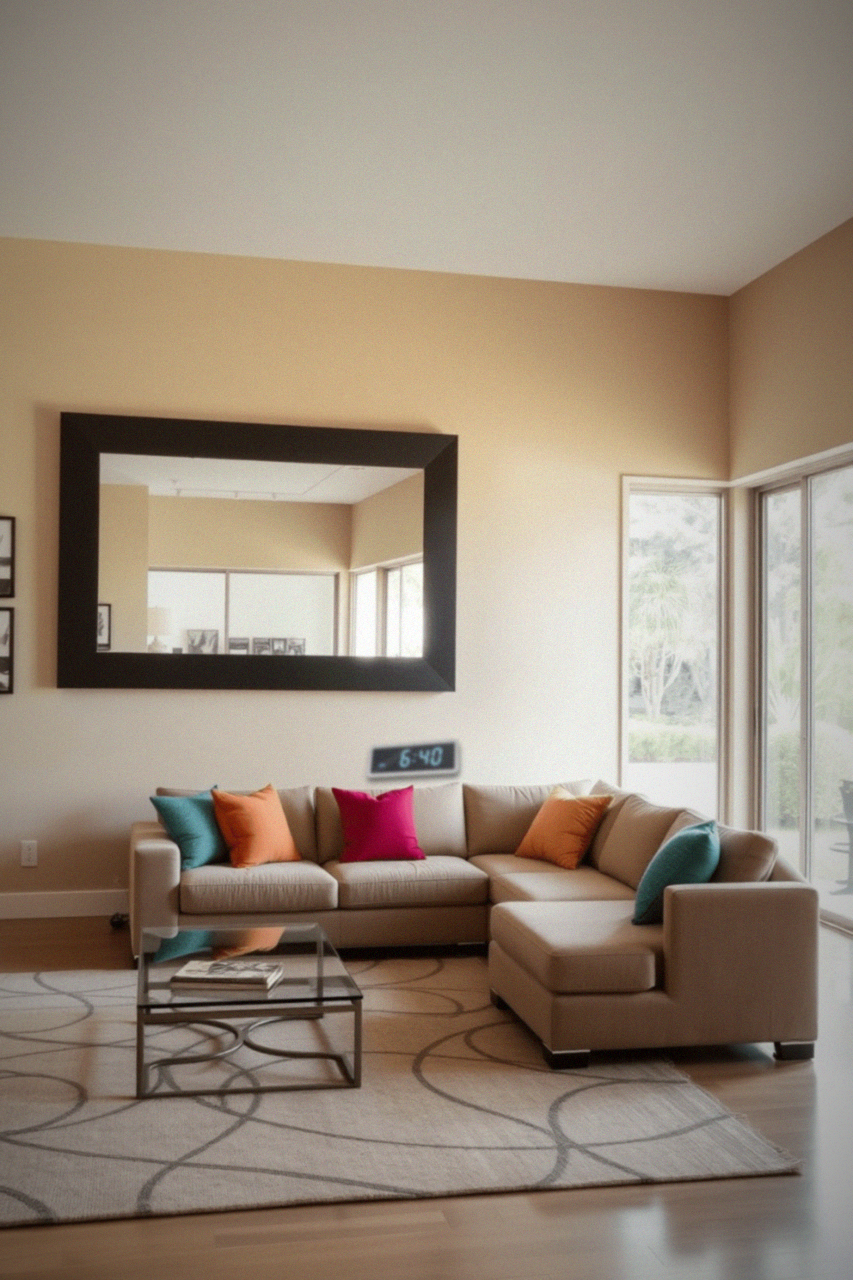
6:40
